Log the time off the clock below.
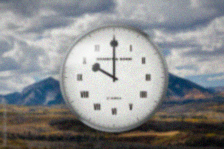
10:00
